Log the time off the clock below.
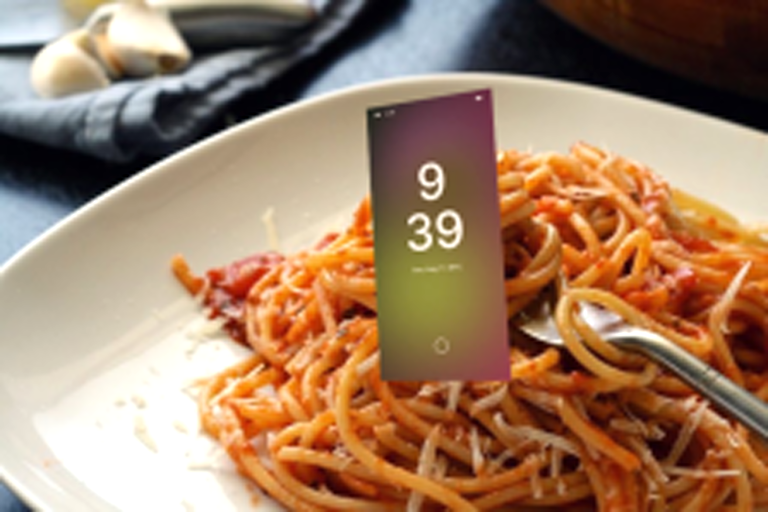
9:39
